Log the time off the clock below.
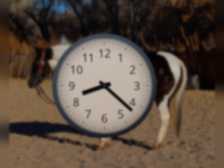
8:22
